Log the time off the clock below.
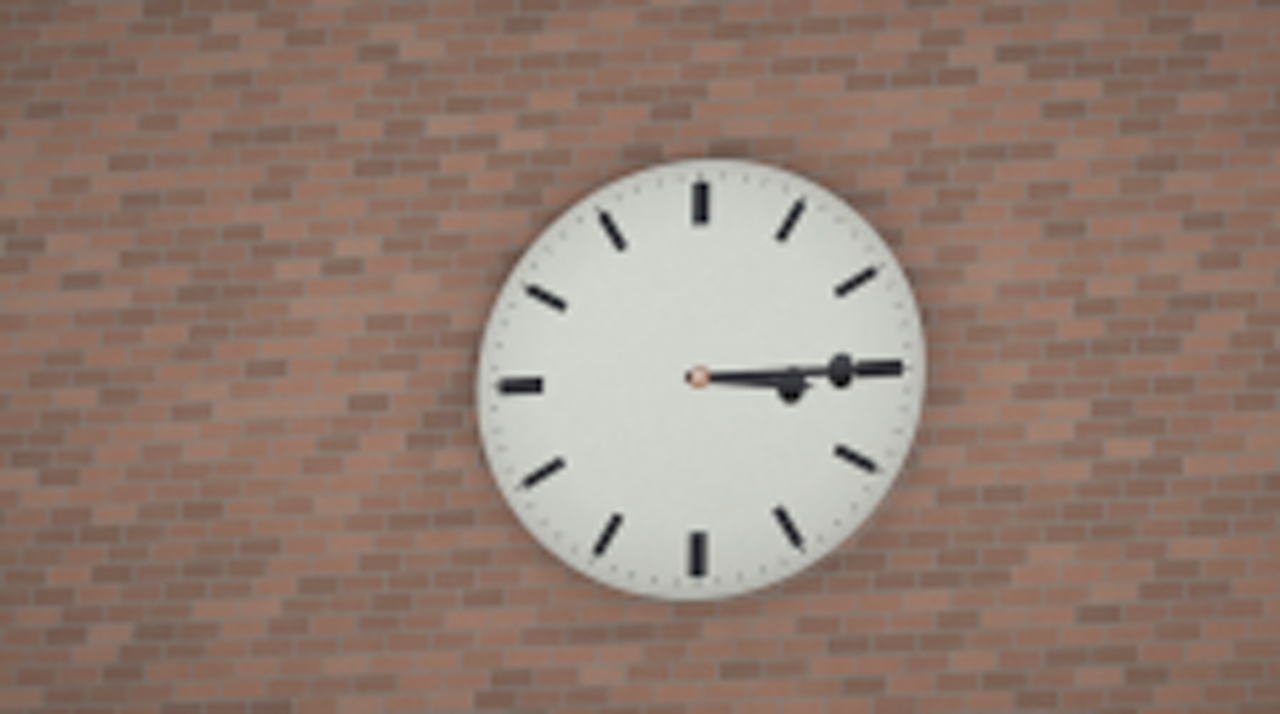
3:15
